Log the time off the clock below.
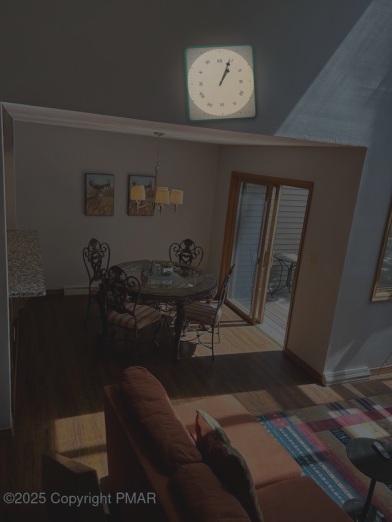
1:04
